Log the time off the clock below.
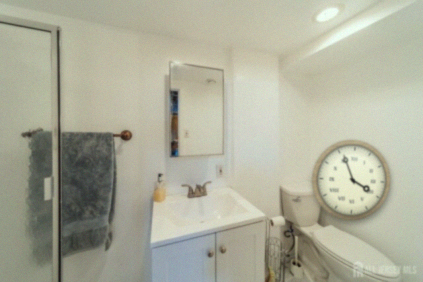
3:56
